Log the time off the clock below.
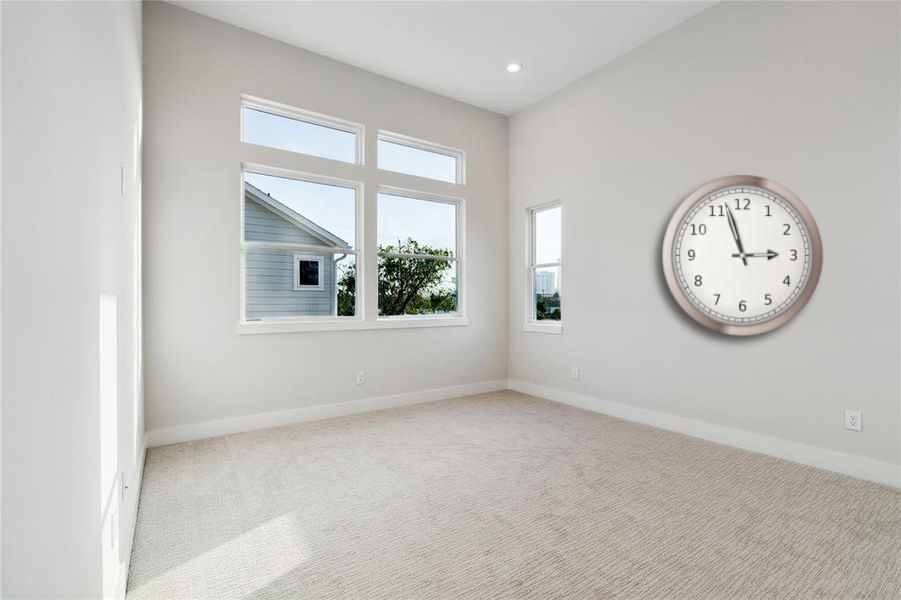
2:57
